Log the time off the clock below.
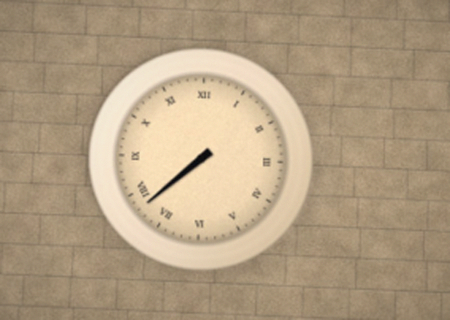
7:38
